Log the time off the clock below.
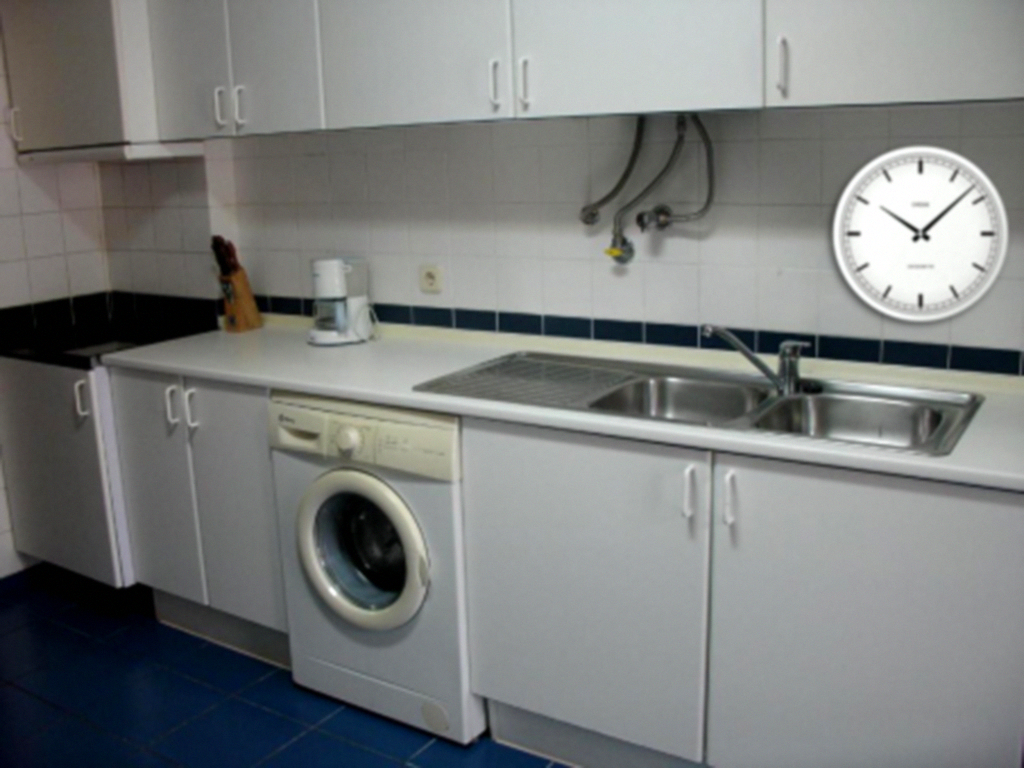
10:08
